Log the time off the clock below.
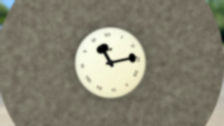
11:14
